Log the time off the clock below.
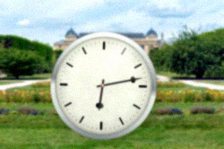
6:13
